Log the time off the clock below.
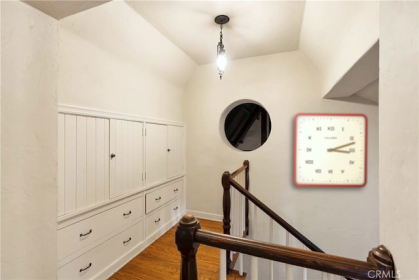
3:12
